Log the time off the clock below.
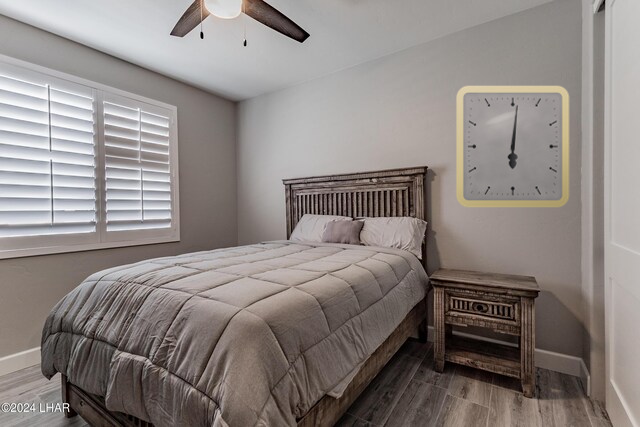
6:01
